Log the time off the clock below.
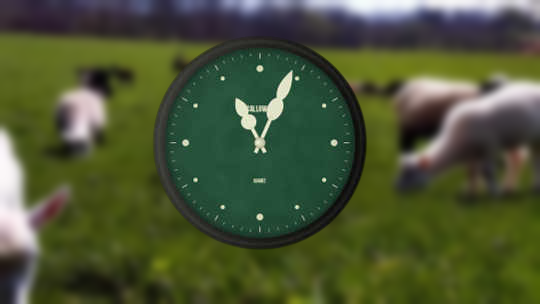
11:04
